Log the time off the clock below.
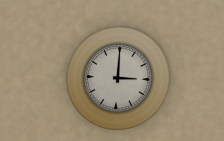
3:00
